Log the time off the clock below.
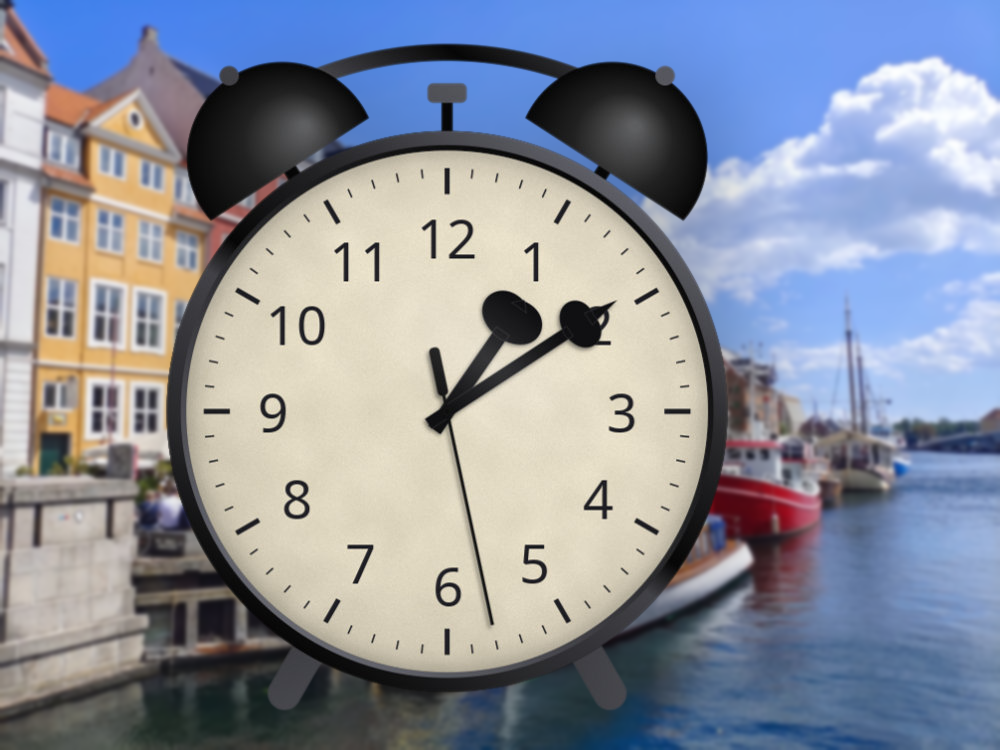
1:09:28
